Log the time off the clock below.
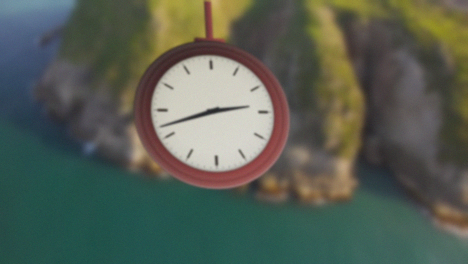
2:42
